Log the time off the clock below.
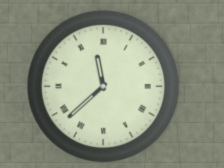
11:38
